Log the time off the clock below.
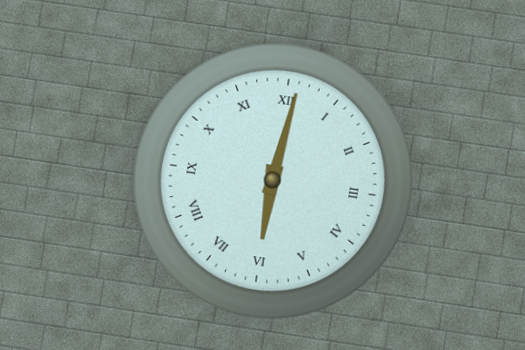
6:01
